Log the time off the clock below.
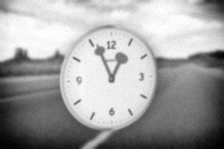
12:56
